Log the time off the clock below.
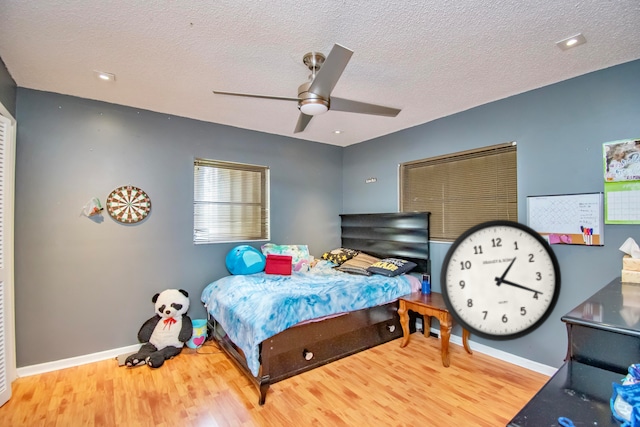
1:19
